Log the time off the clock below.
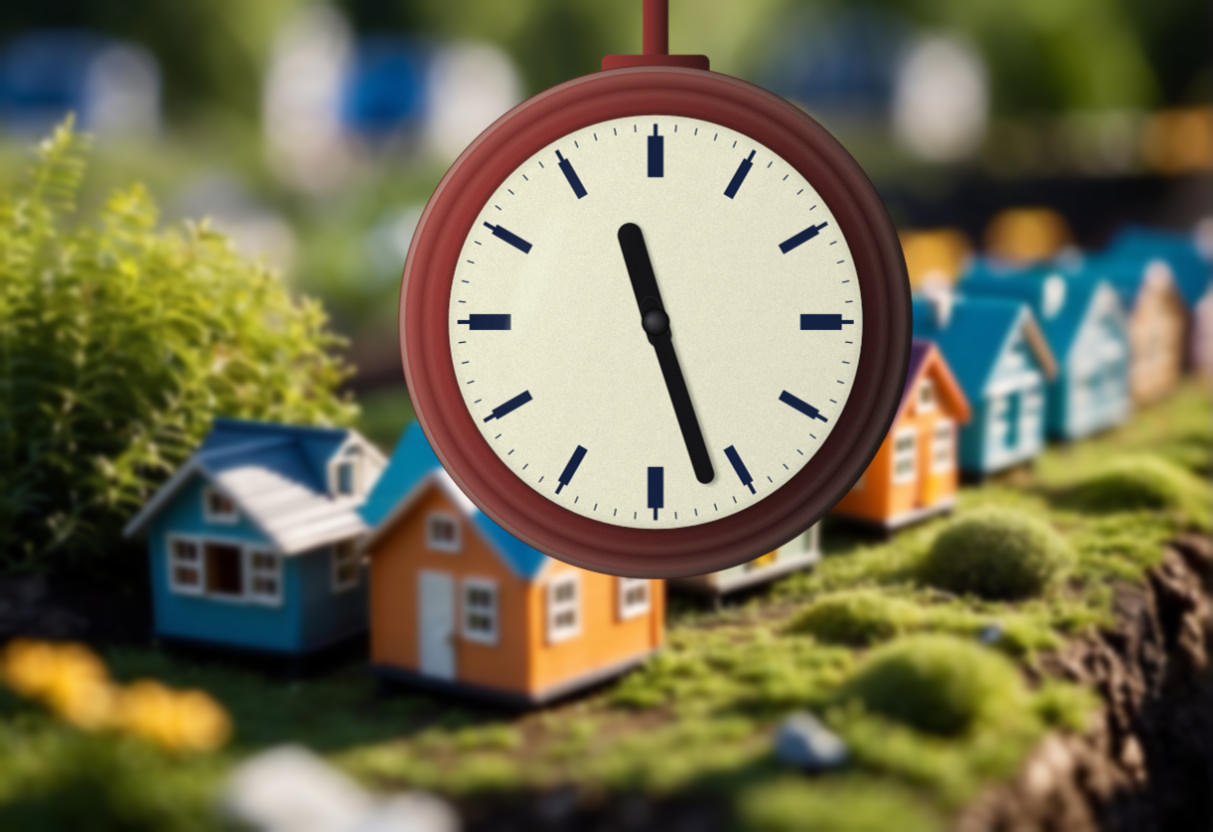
11:27
